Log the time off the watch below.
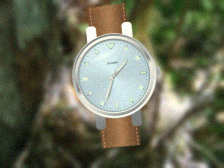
1:34
